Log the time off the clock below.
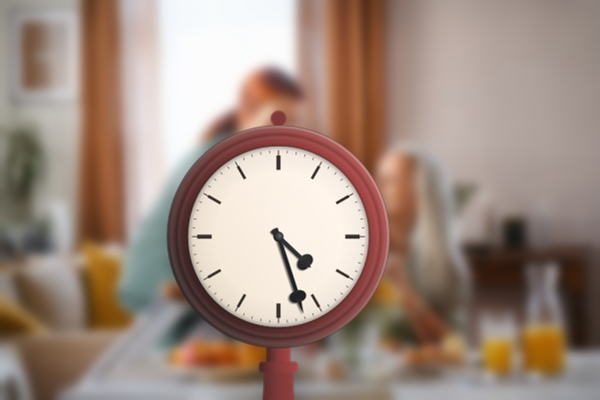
4:27
